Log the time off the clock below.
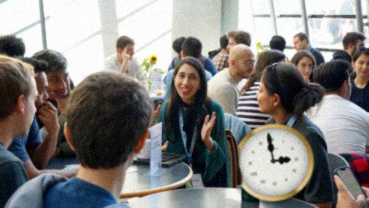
2:59
